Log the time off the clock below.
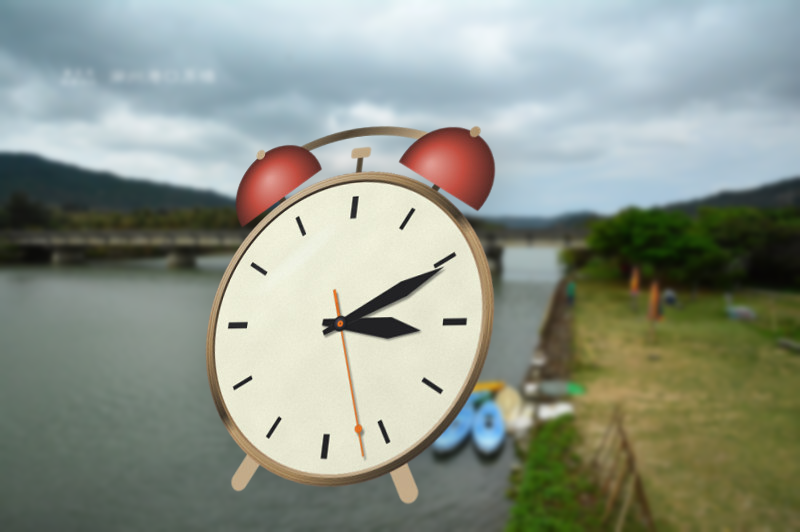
3:10:27
